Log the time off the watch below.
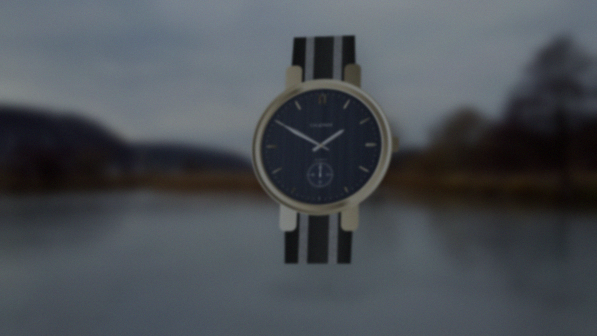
1:50
